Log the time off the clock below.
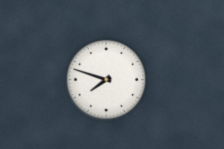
7:48
